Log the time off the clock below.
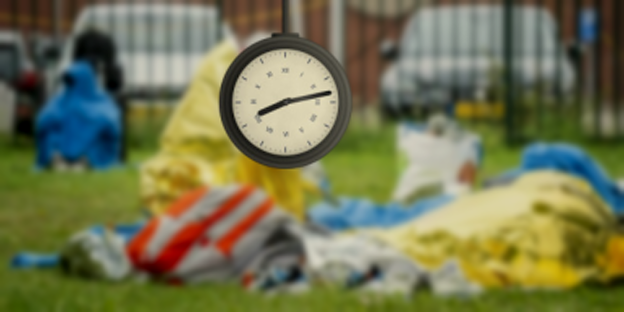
8:13
